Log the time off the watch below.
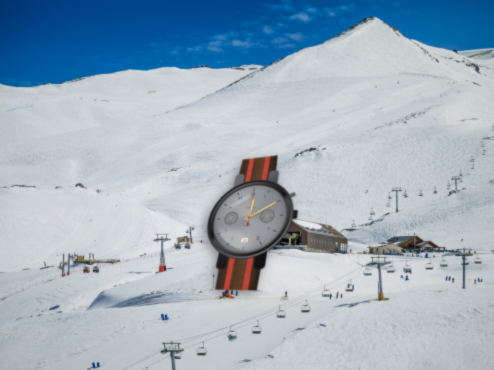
12:10
